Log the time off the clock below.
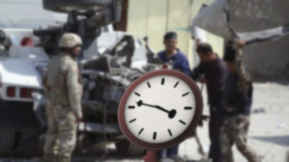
3:47
